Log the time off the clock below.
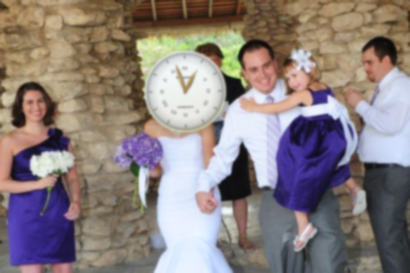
12:57
